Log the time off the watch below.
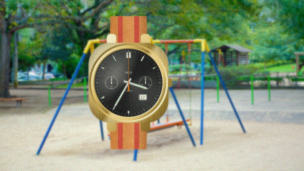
3:35
